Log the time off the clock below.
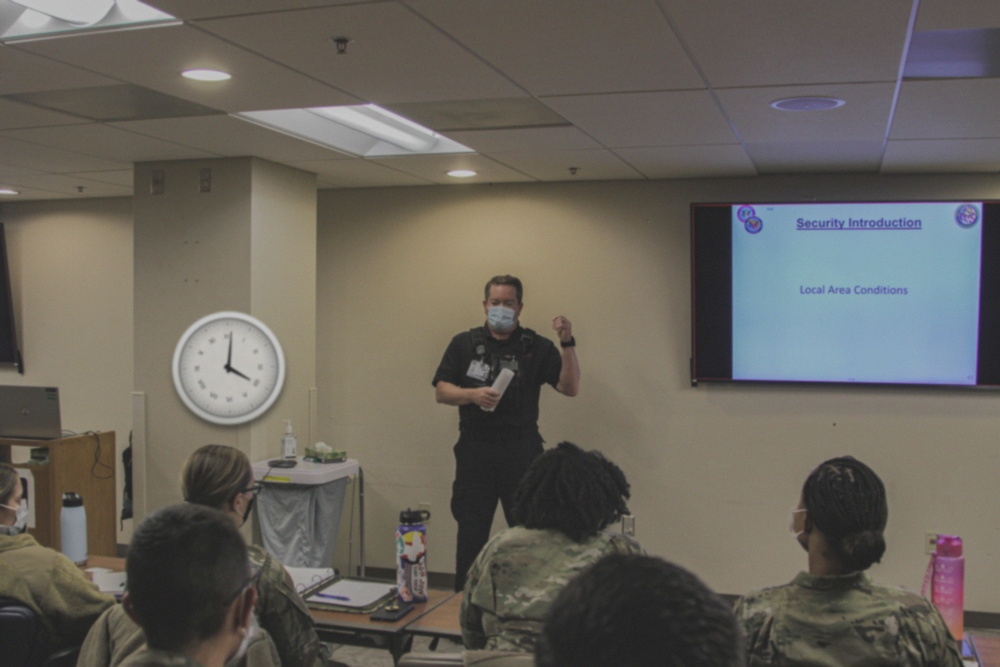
4:01
